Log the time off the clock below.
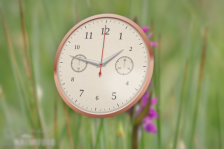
1:47
